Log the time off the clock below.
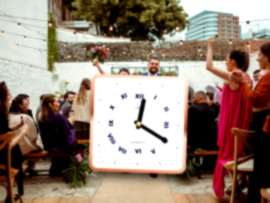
12:20
